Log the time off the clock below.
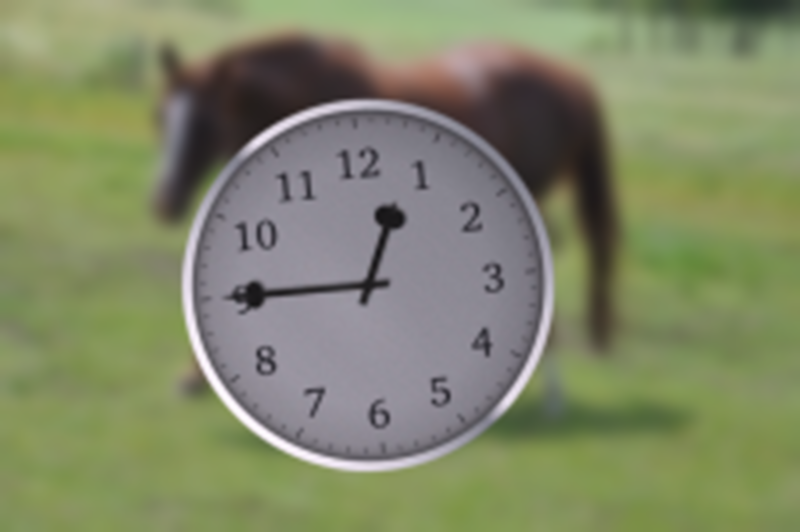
12:45
